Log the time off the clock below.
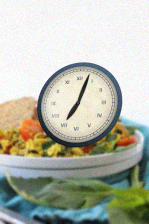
7:03
